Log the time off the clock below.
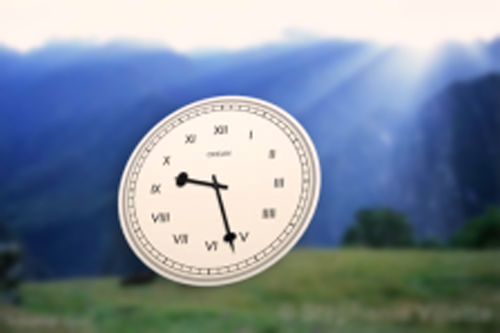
9:27
